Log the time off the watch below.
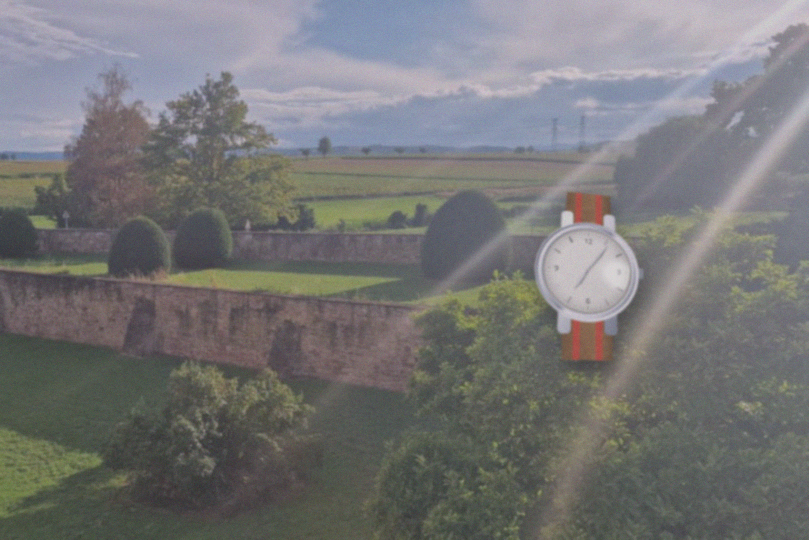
7:06
